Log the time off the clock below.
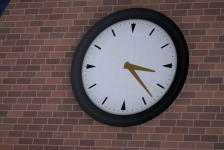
3:23
